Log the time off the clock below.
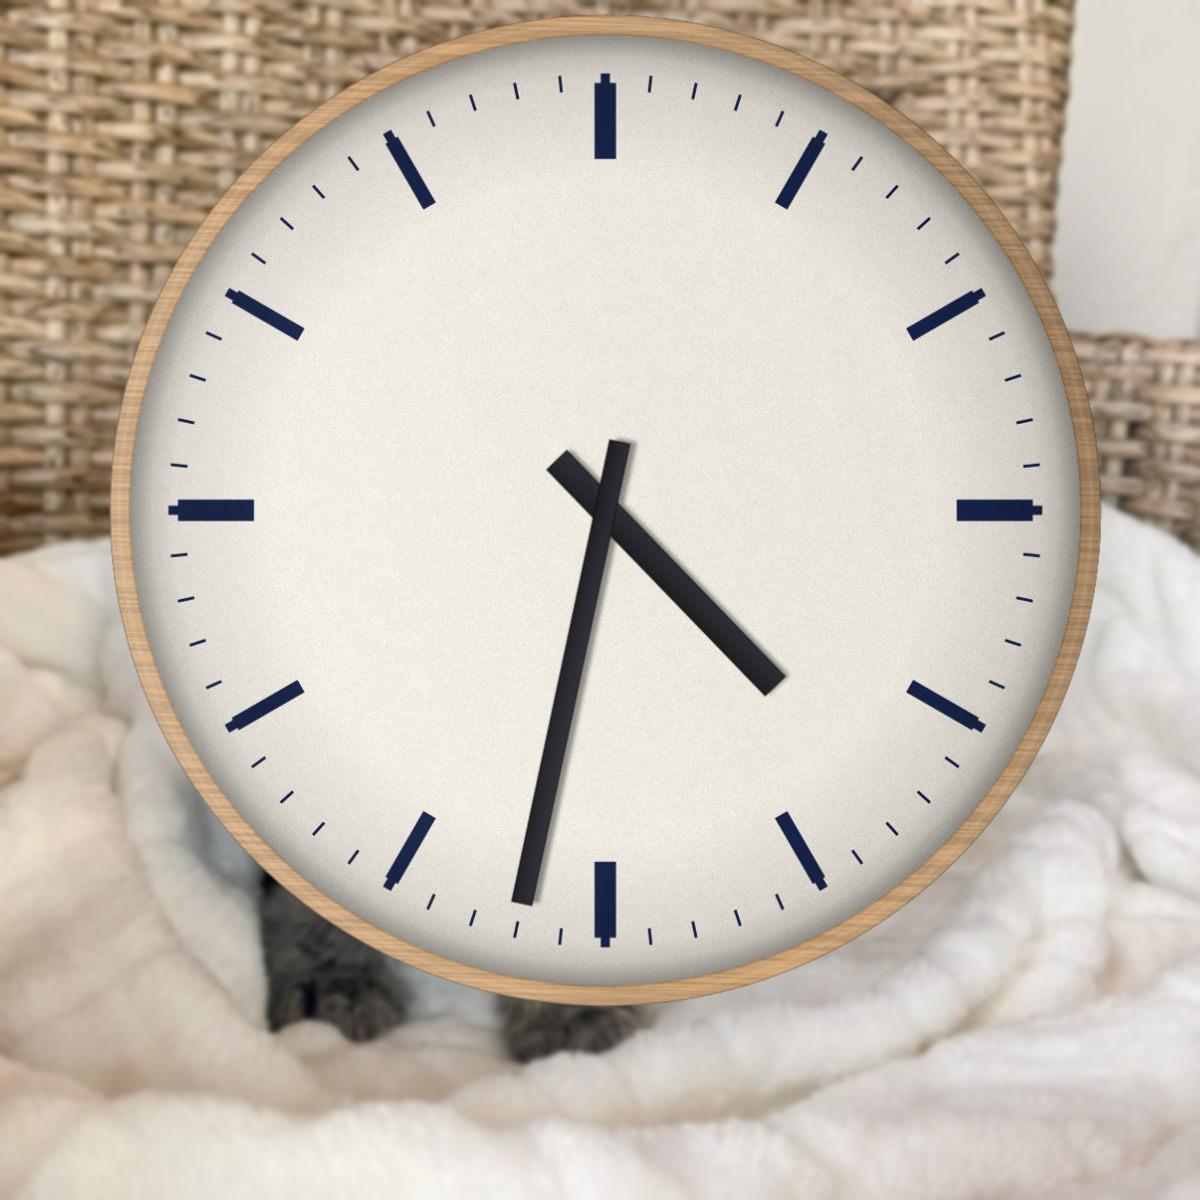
4:32
